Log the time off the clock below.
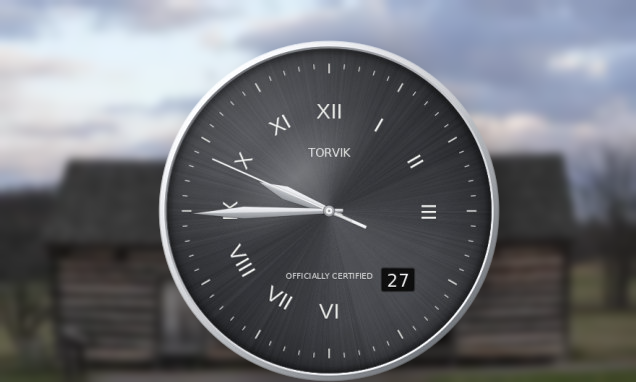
9:44:49
